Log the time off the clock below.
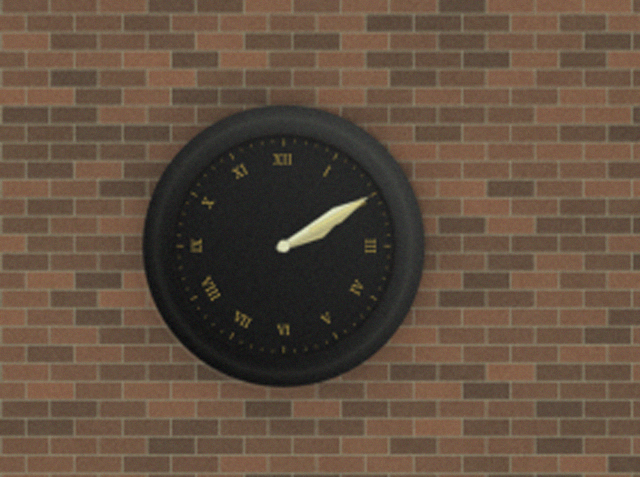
2:10
